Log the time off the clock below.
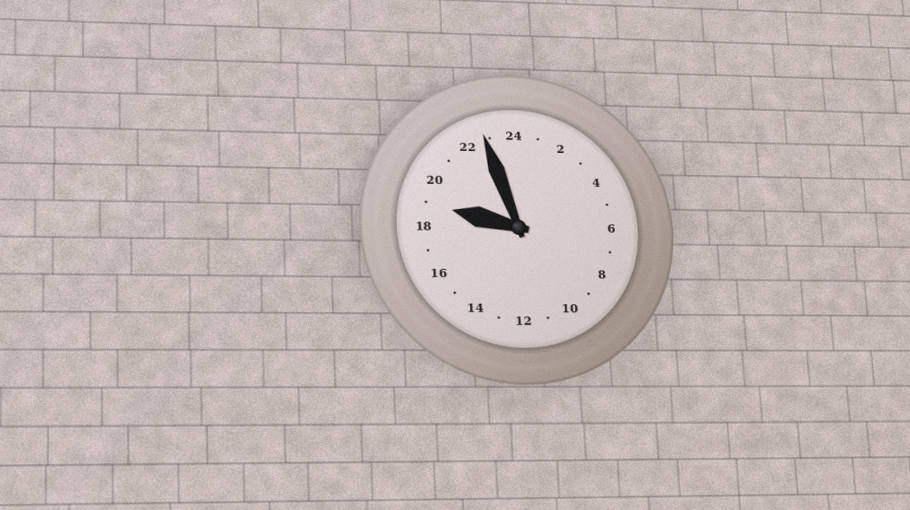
18:57
